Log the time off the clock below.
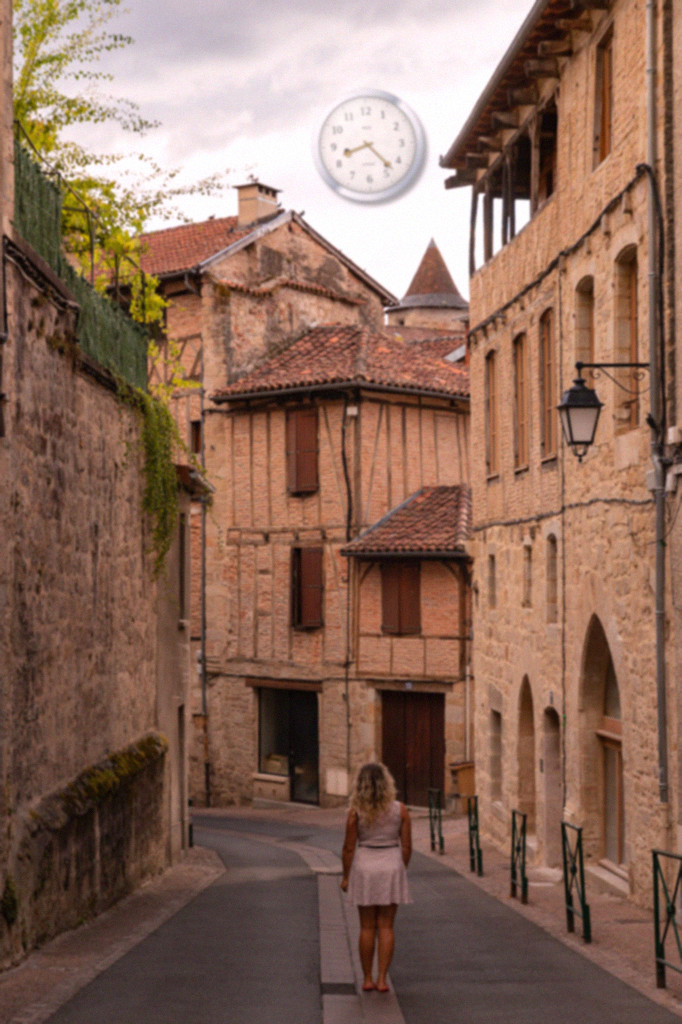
8:23
